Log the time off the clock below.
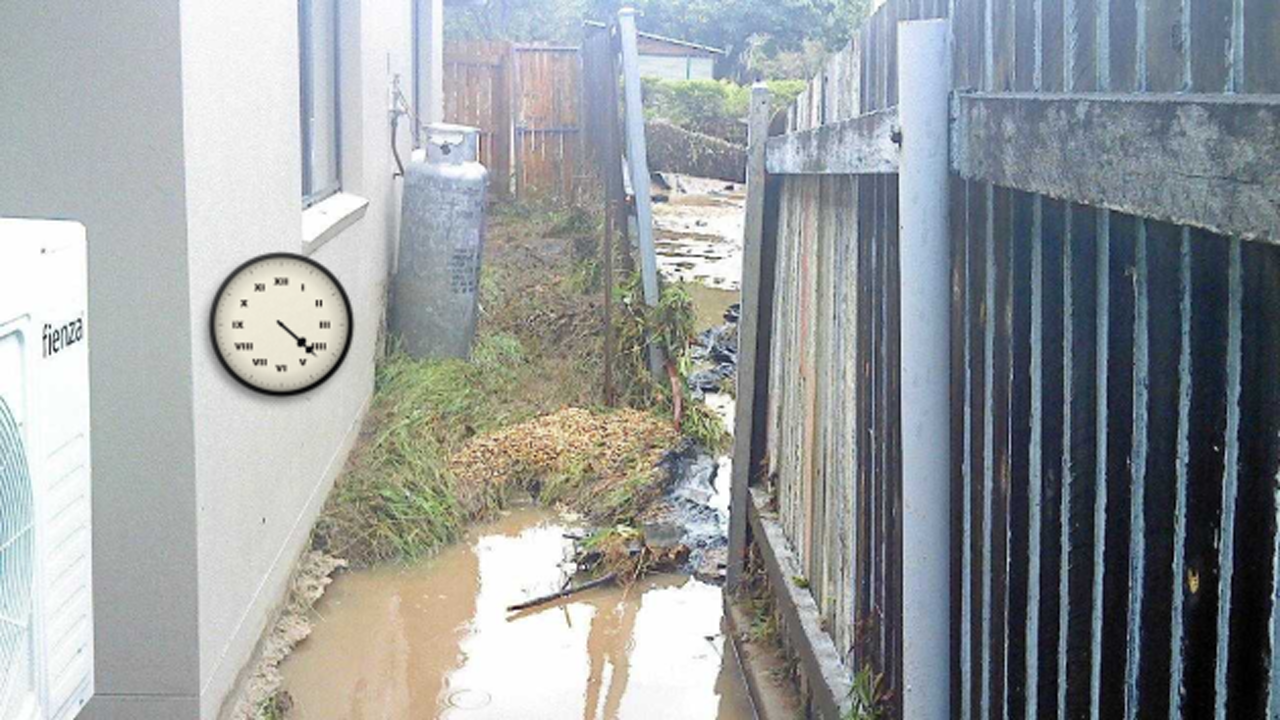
4:22
